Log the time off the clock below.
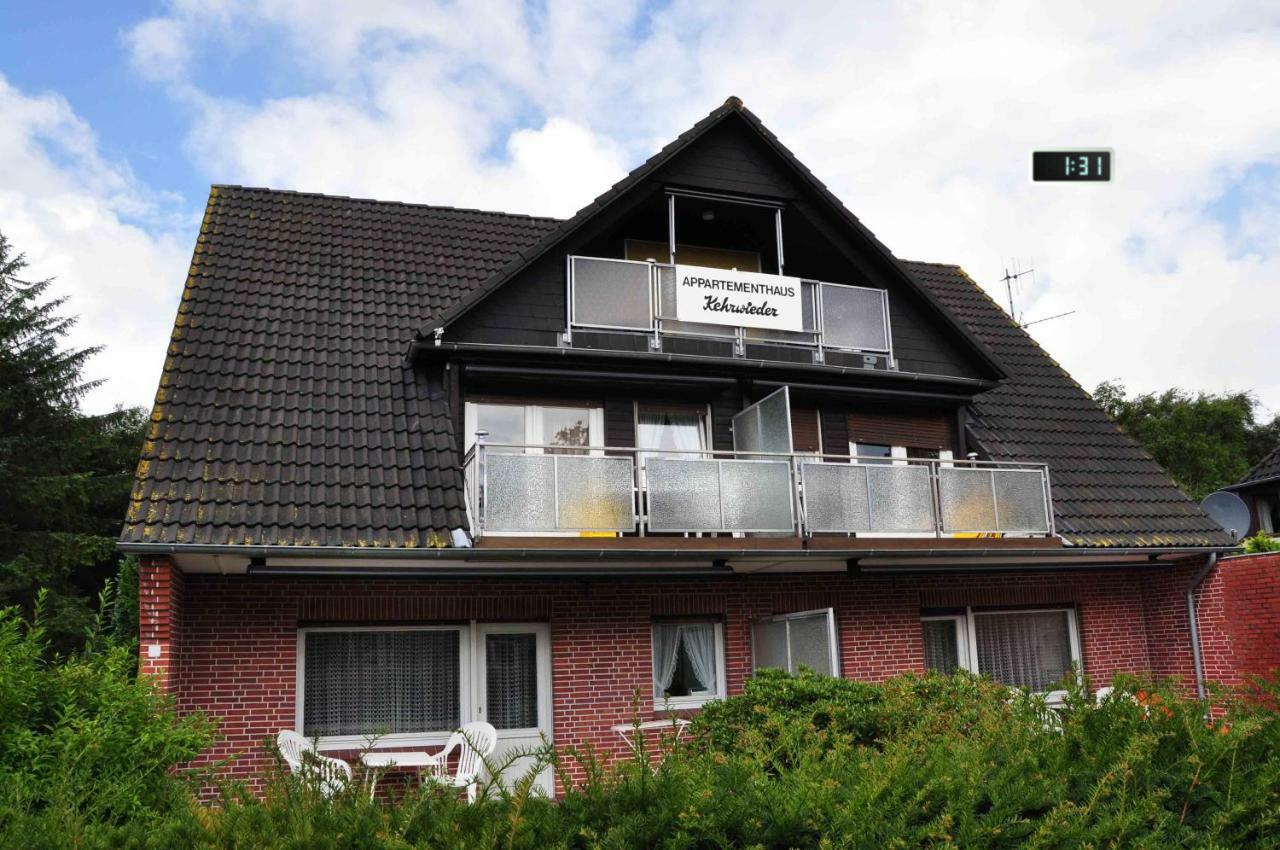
1:31
